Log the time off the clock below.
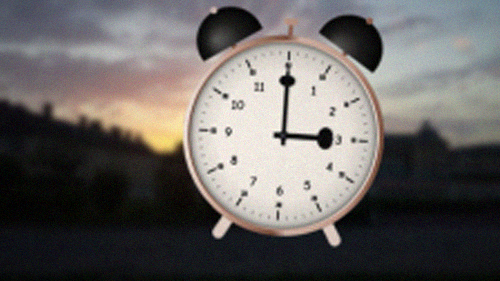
3:00
